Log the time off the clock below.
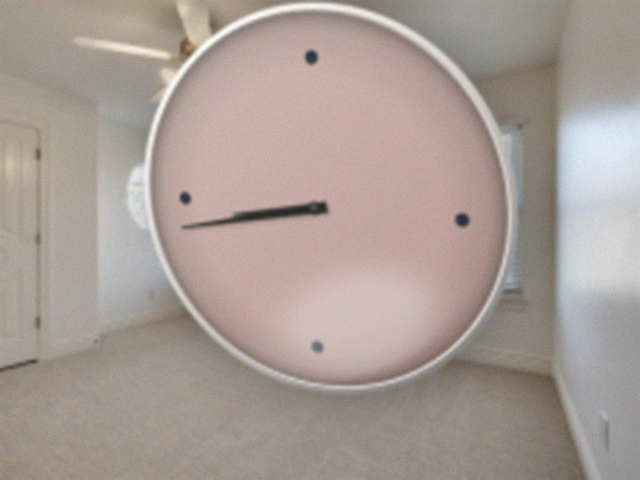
8:43
